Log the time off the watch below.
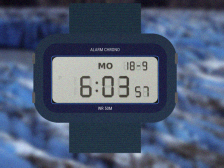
6:03:57
